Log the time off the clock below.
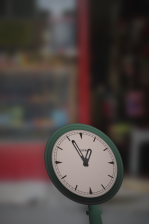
12:56
